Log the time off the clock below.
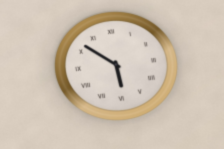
5:52
